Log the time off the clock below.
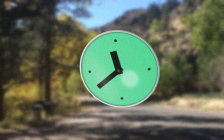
11:39
